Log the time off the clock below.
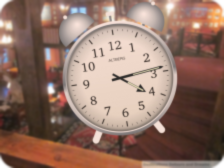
4:14
